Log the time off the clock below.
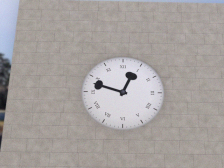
12:48
